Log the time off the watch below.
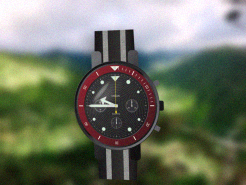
9:45
